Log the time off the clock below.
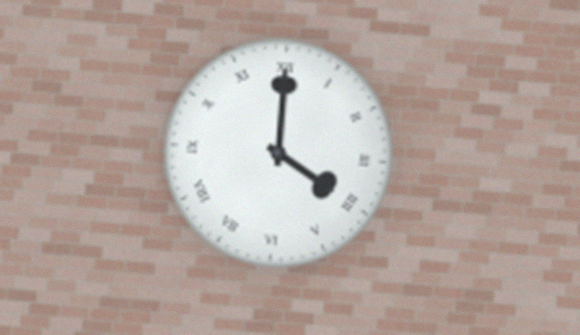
4:00
